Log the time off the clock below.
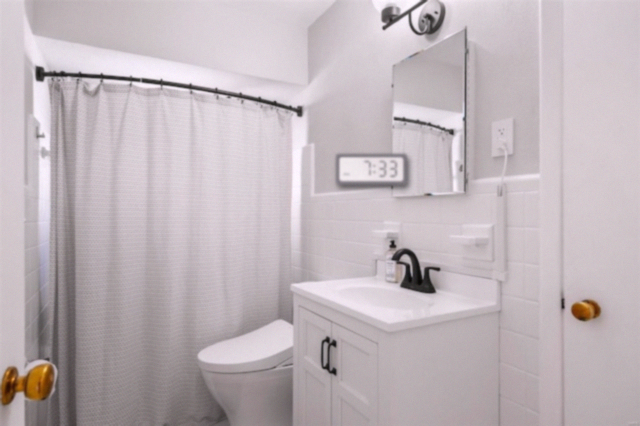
7:33
